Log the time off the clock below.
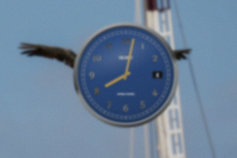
8:02
